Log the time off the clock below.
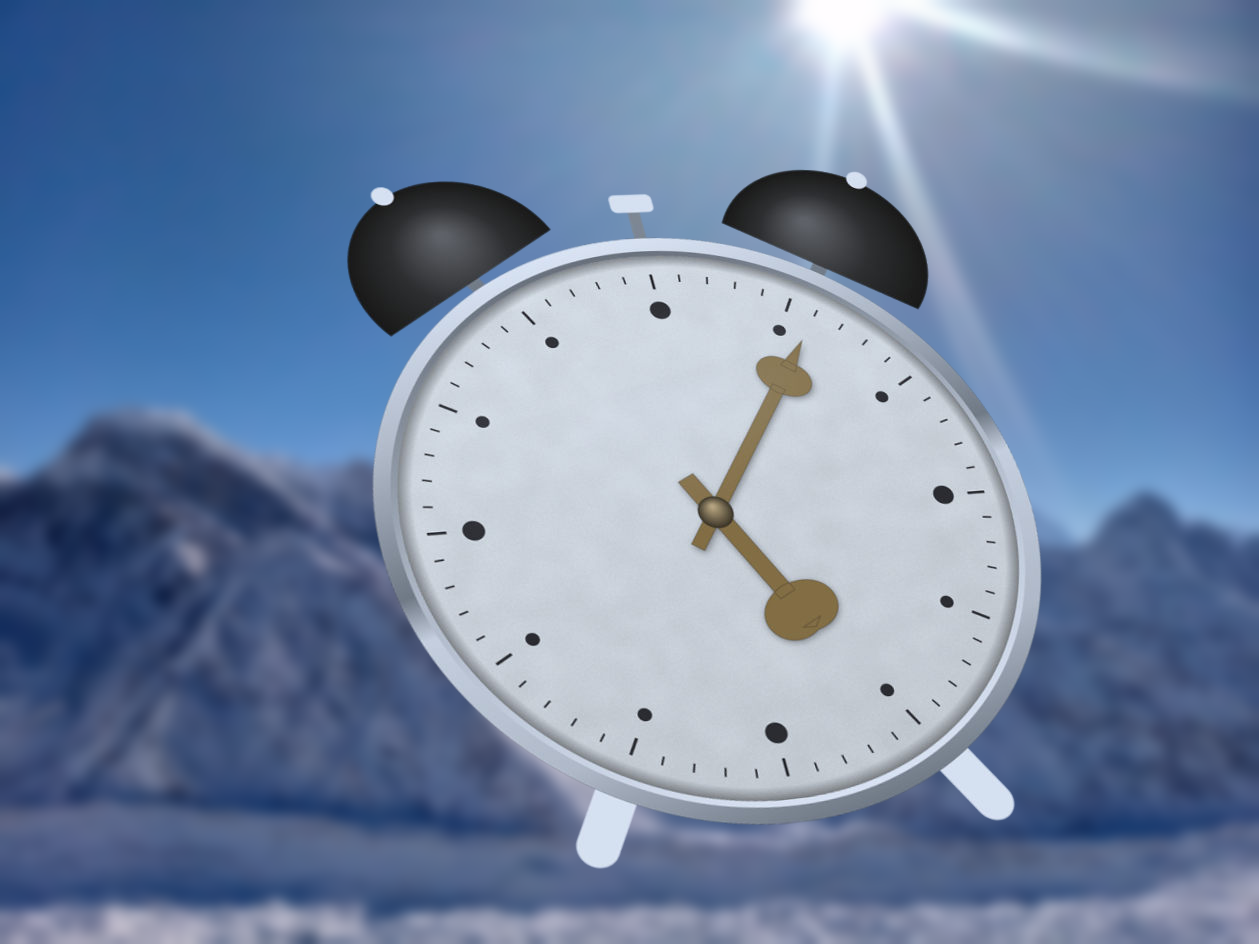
5:06
